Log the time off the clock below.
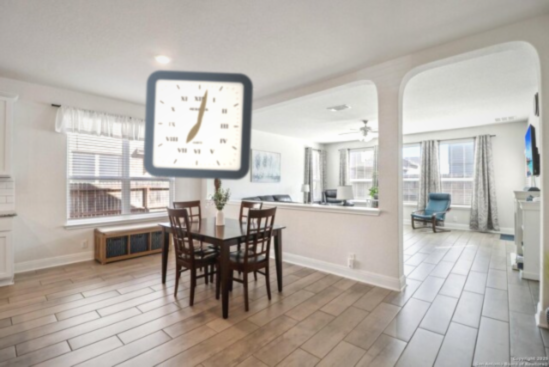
7:02
